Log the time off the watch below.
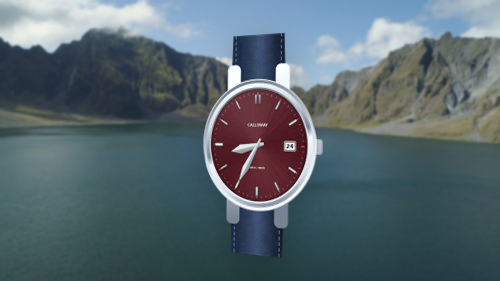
8:35
